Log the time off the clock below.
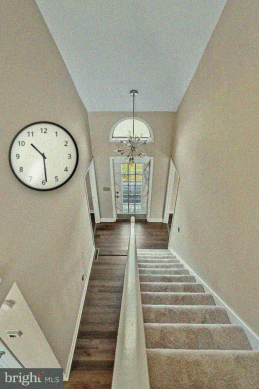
10:29
